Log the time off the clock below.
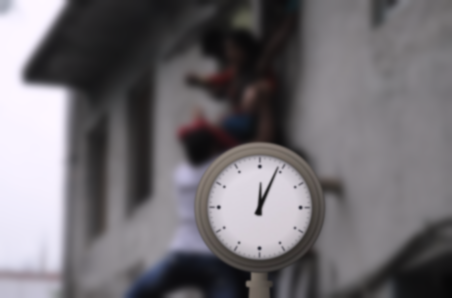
12:04
